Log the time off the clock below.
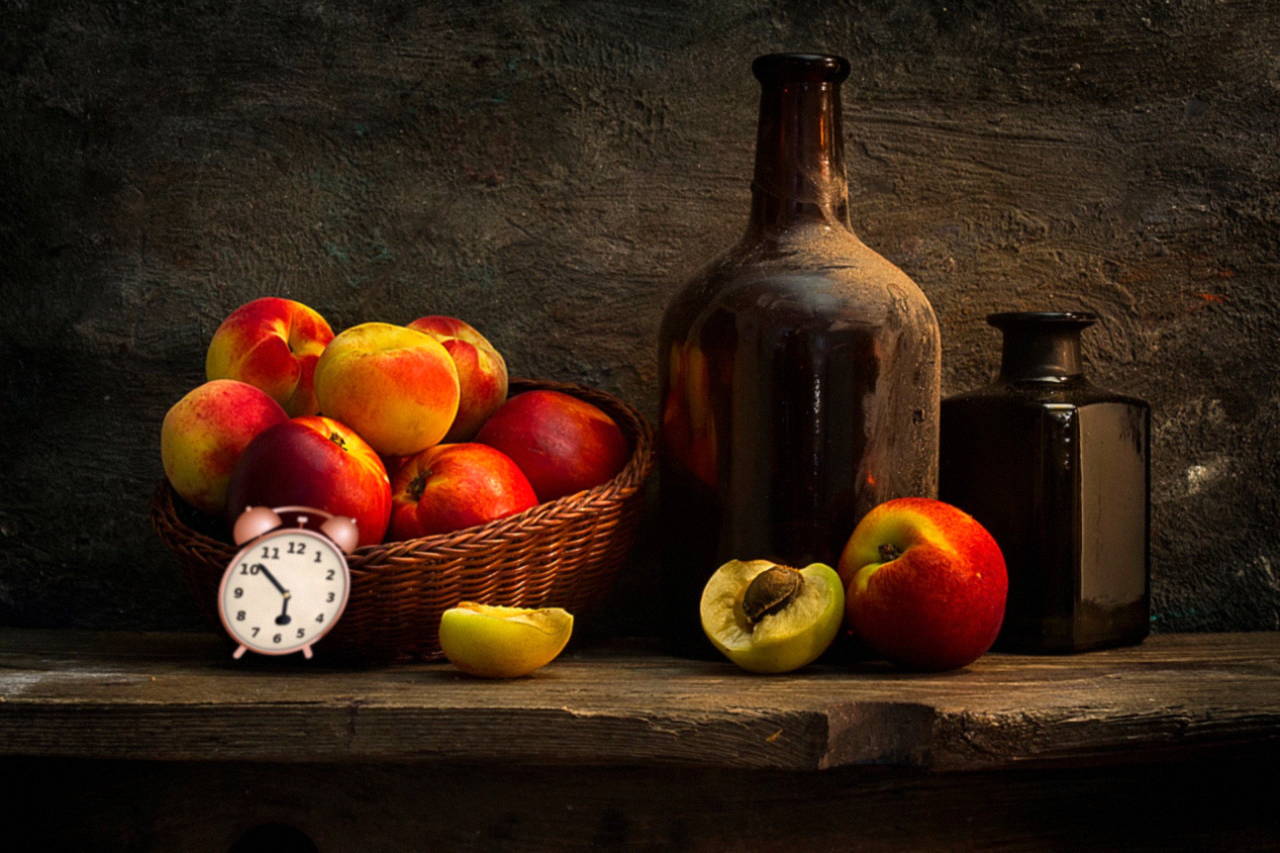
5:52
